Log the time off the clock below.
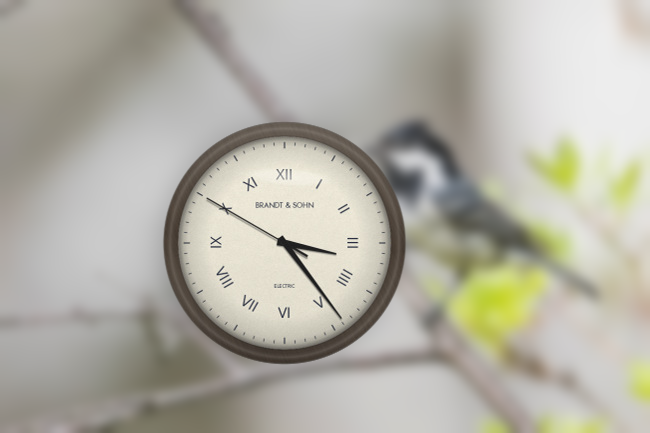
3:23:50
